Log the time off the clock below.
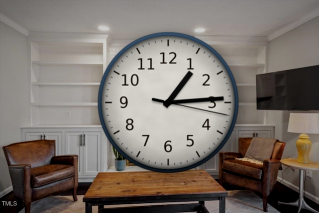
1:14:17
